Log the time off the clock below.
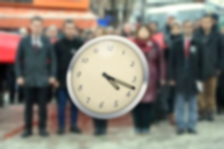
4:18
